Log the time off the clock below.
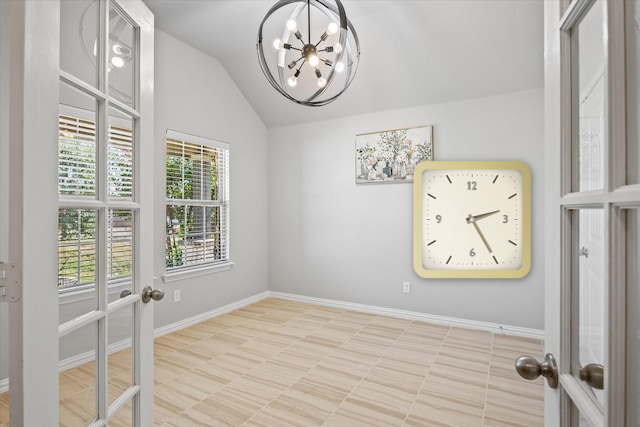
2:25
